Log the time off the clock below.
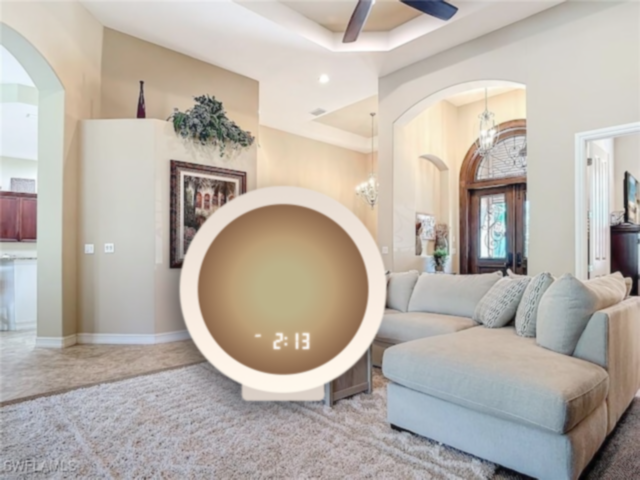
2:13
